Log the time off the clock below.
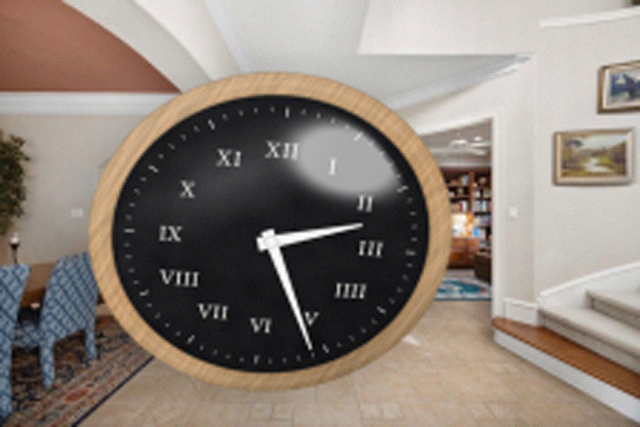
2:26
